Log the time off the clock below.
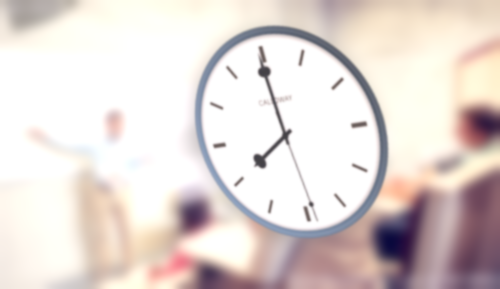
7:59:29
